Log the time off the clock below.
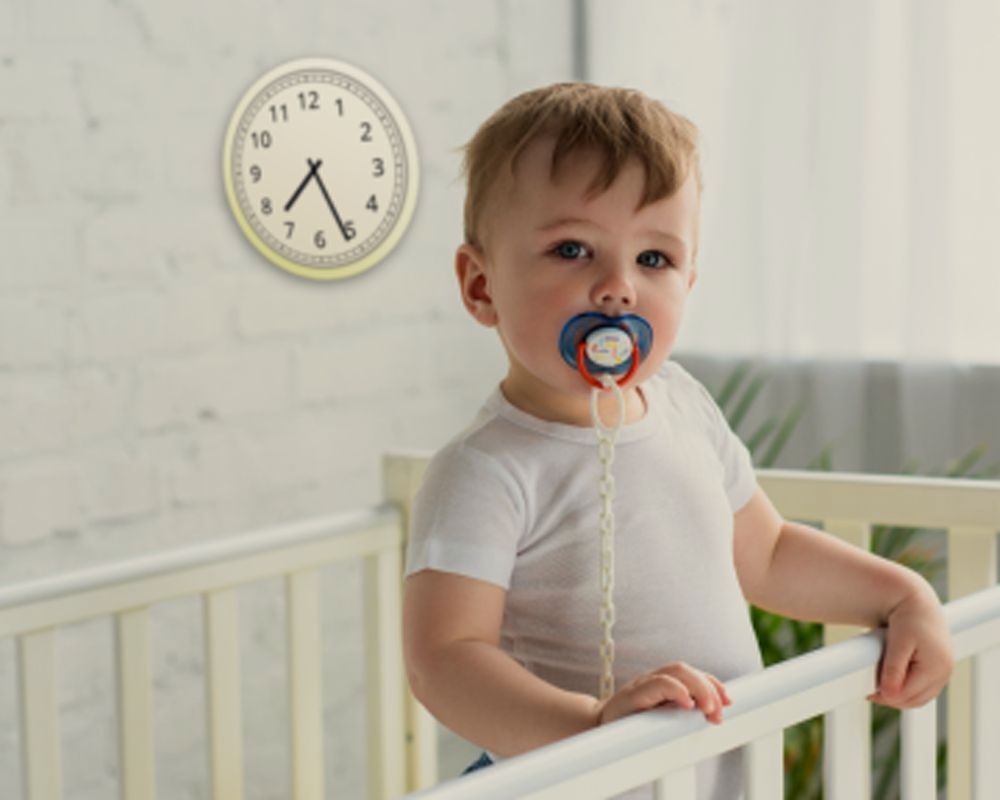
7:26
